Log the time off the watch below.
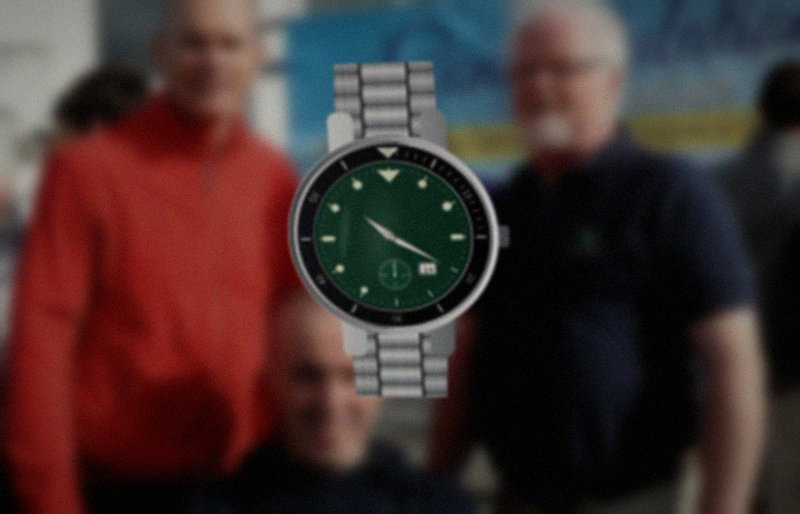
10:20
